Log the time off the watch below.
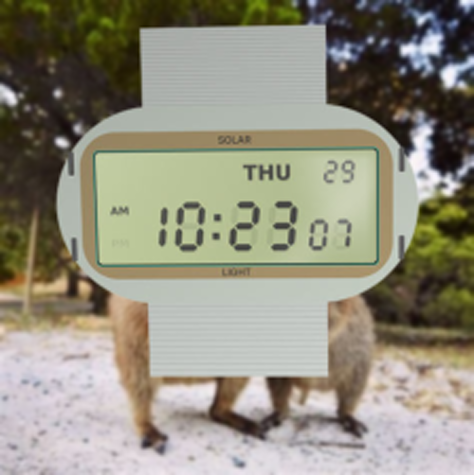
10:23:07
